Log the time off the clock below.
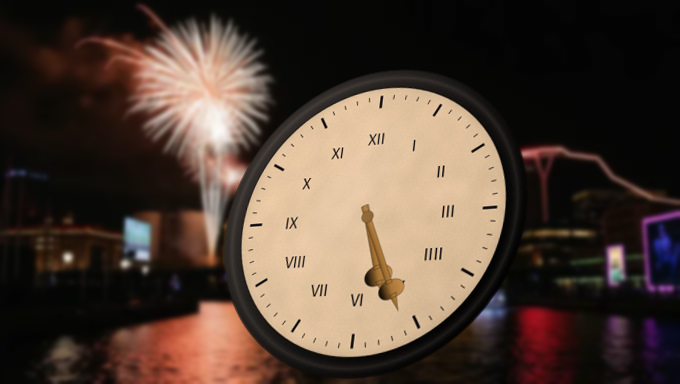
5:26
